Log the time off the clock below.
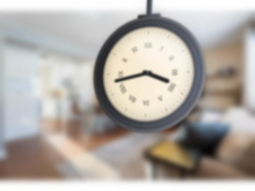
3:43
